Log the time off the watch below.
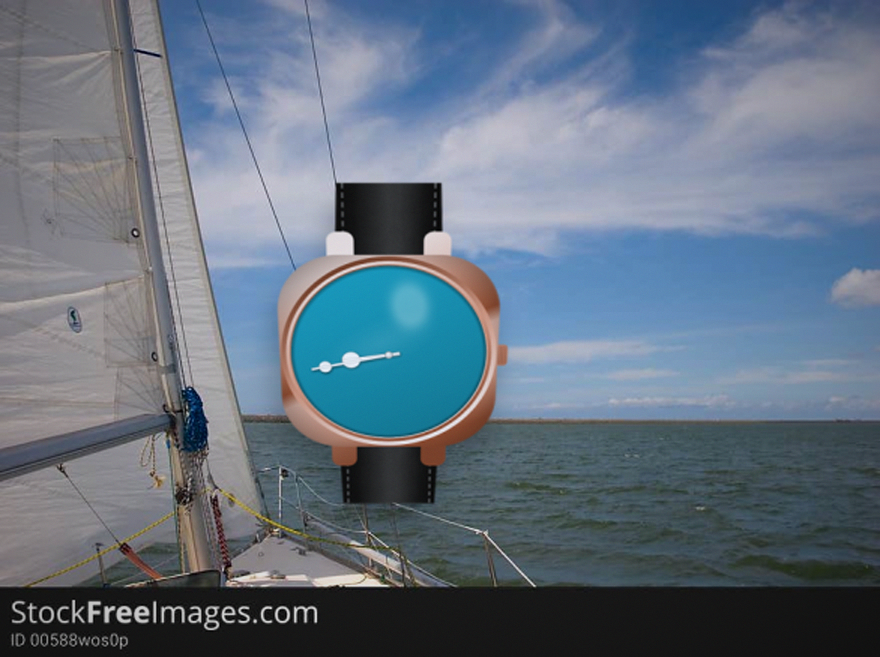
8:43
